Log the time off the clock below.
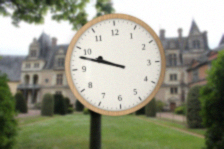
9:48
